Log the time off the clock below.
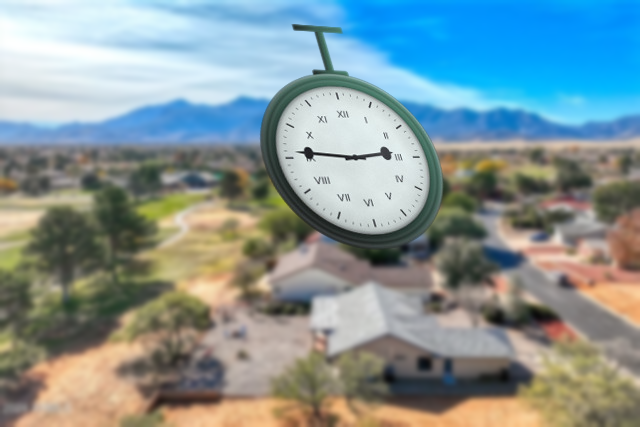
2:46
